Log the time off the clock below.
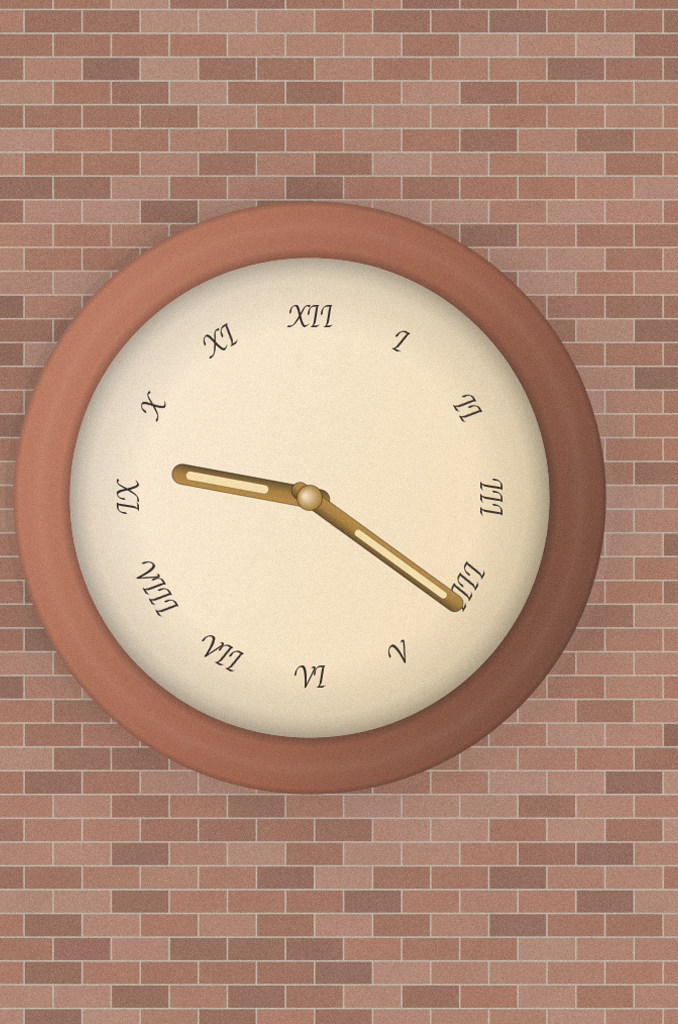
9:21
